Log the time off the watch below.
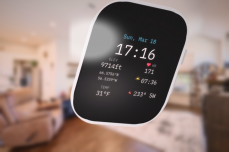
17:16
